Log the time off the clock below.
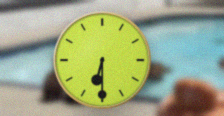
6:30
